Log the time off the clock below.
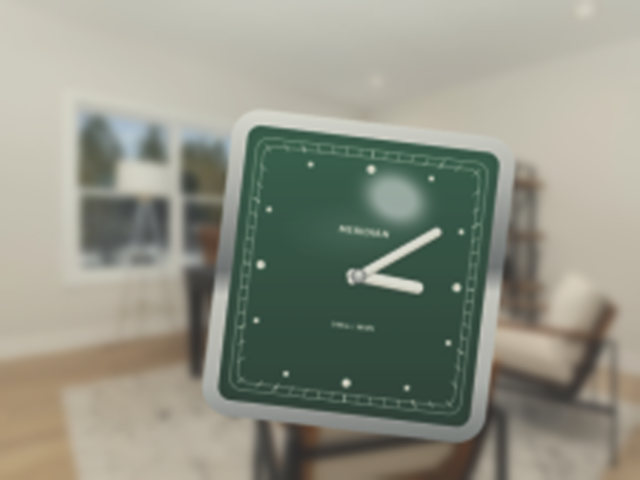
3:09
